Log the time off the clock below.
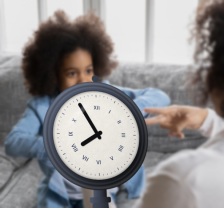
7:55
